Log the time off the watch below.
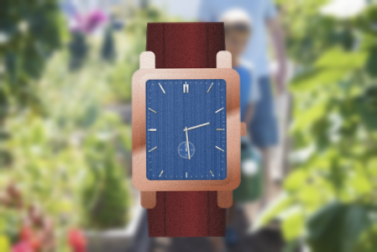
2:29
